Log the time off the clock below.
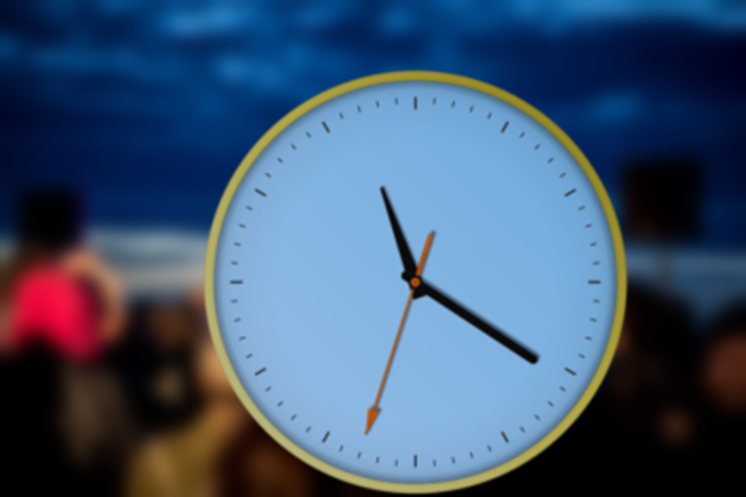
11:20:33
